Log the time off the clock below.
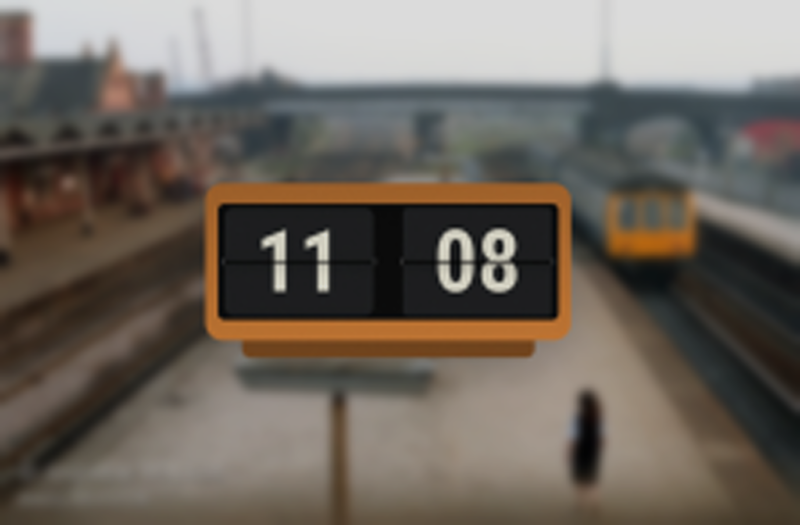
11:08
